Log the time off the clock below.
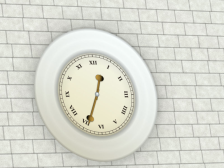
12:34
